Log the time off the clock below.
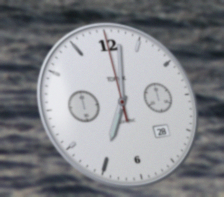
7:02
